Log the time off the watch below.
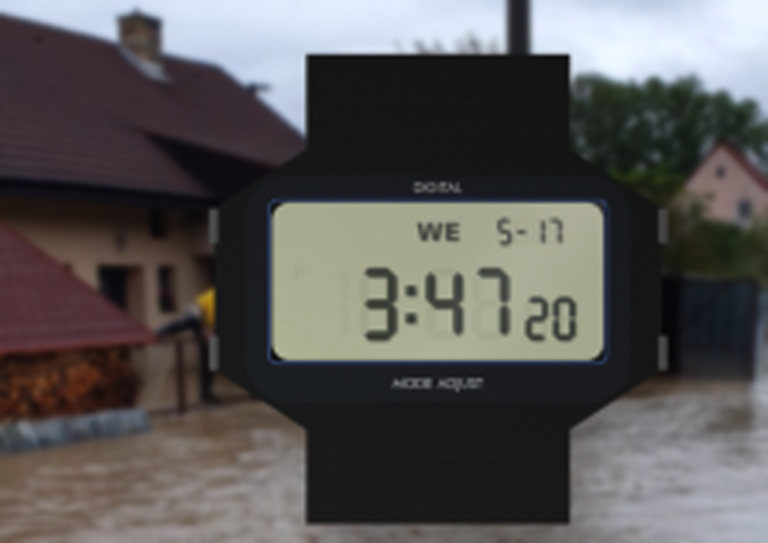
3:47:20
